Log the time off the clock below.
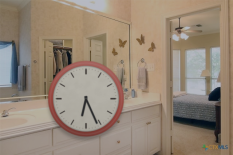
6:26
